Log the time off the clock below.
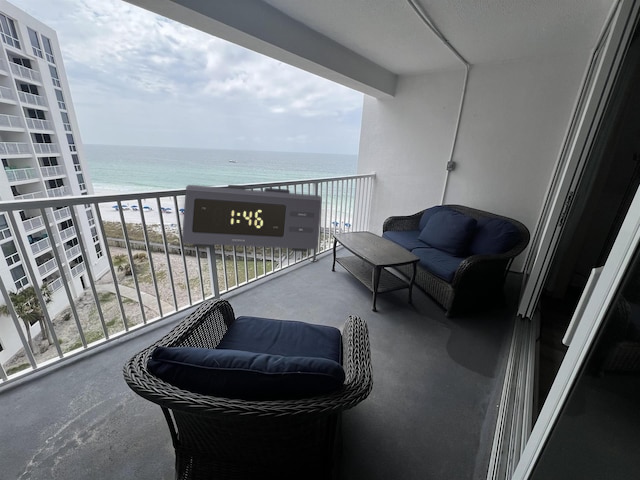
1:46
